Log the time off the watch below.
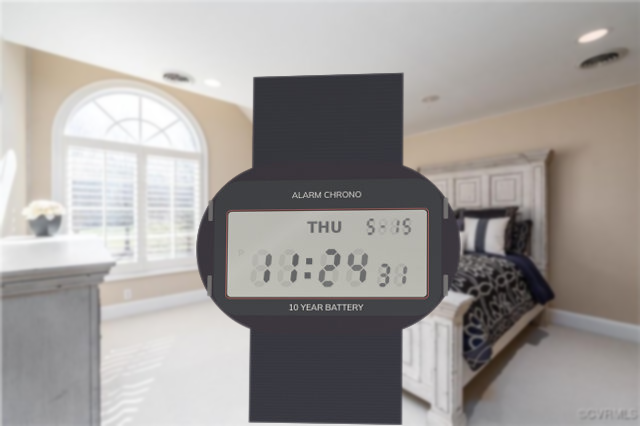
11:24:31
